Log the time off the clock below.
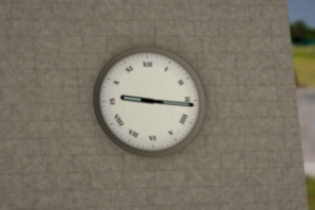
9:16
